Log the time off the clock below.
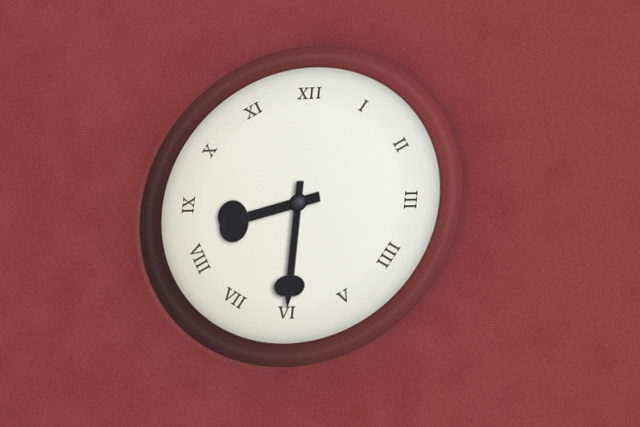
8:30
